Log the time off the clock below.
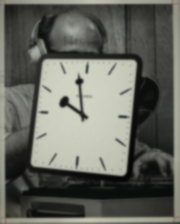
9:58
